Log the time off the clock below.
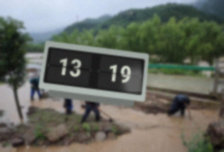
13:19
